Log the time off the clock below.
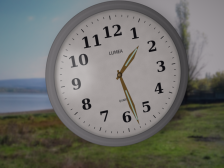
1:28
